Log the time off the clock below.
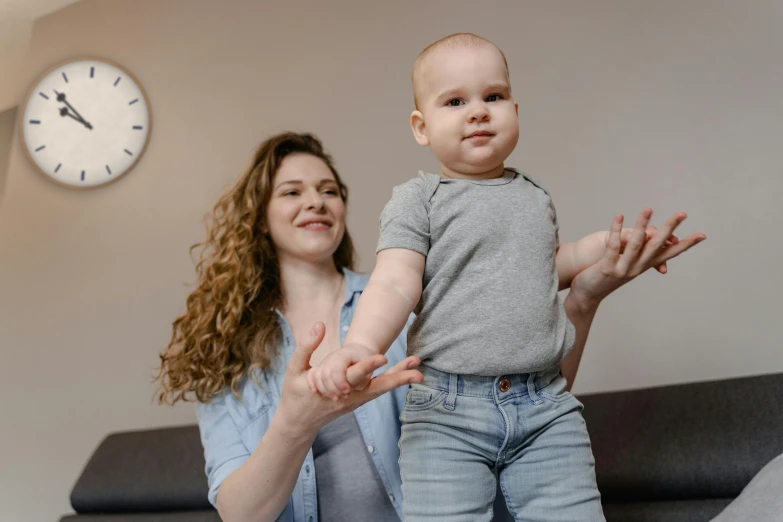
9:52
